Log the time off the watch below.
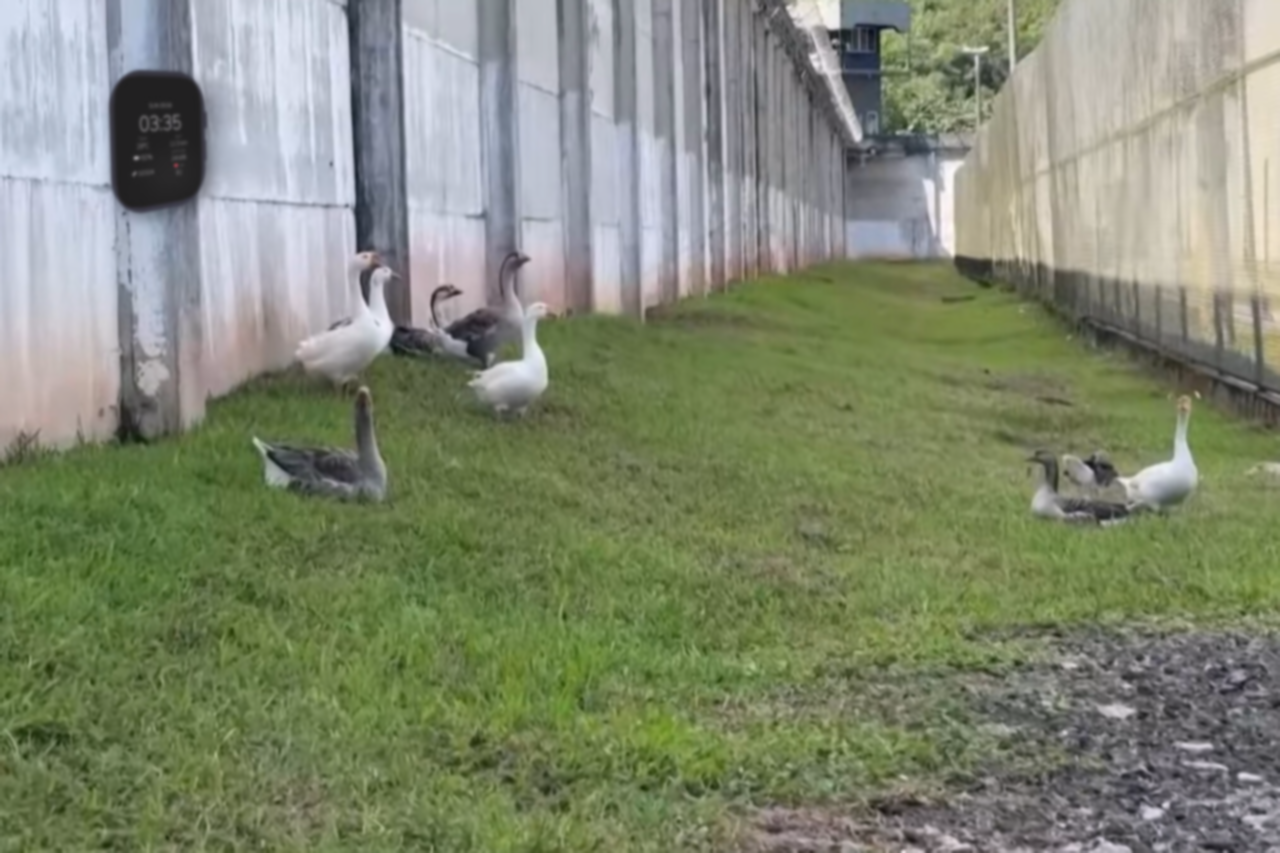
3:35
